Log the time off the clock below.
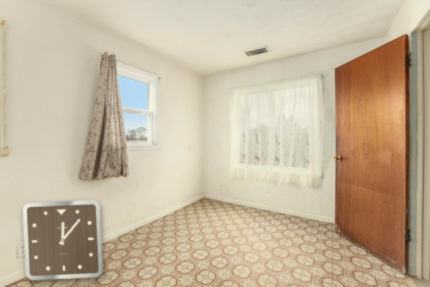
12:07
